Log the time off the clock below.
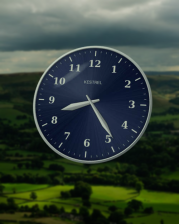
8:24
